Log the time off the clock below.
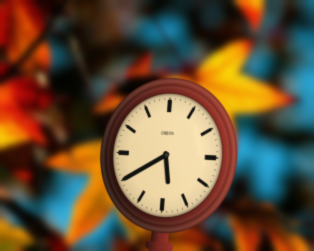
5:40
